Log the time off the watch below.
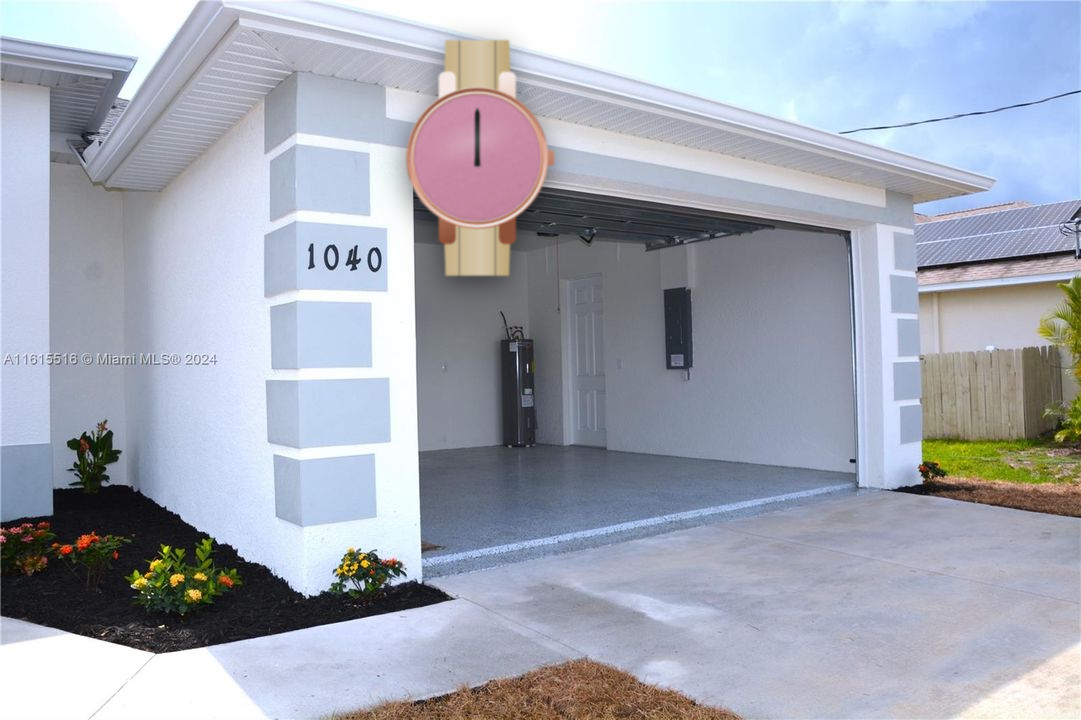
12:00
